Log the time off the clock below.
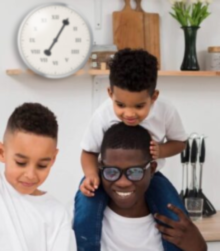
7:05
